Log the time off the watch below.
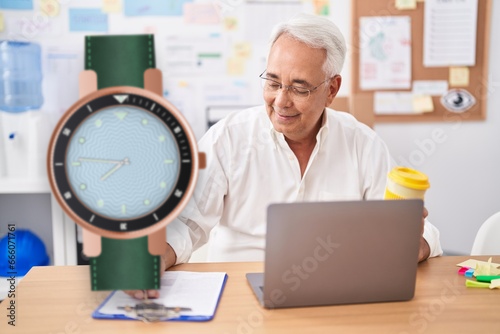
7:46
